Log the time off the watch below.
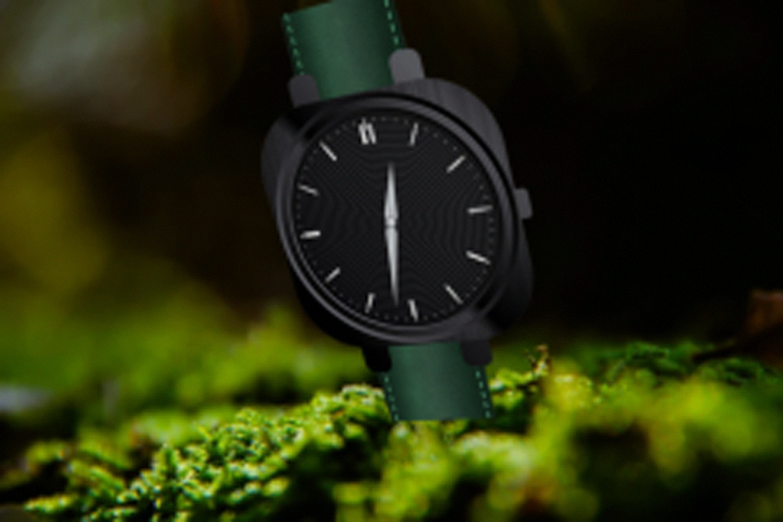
12:32
